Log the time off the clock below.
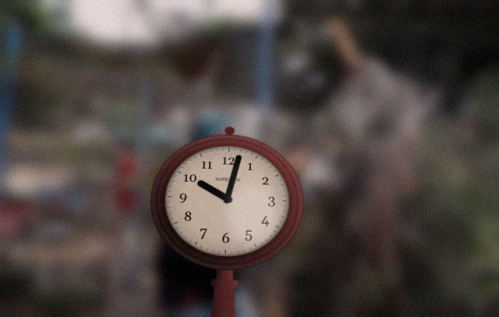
10:02
